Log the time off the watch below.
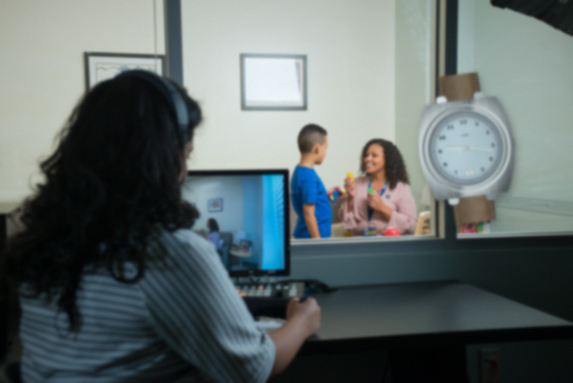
9:17
